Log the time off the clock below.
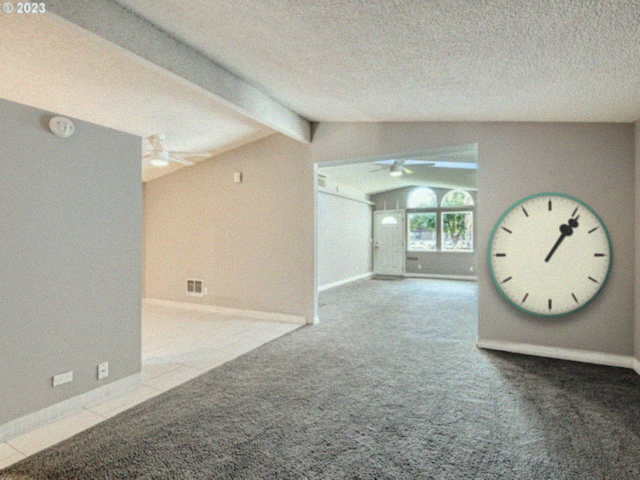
1:06
